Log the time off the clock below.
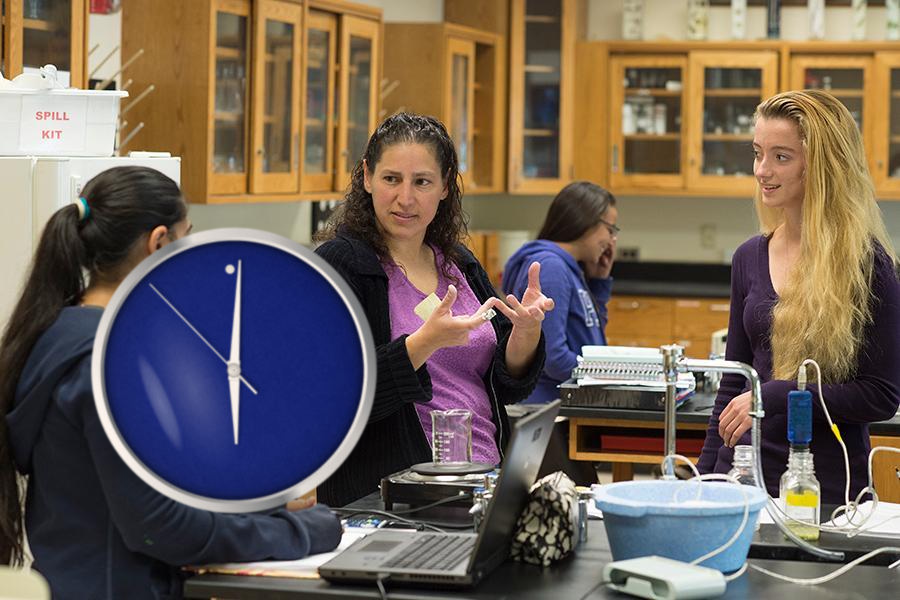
6:00:53
